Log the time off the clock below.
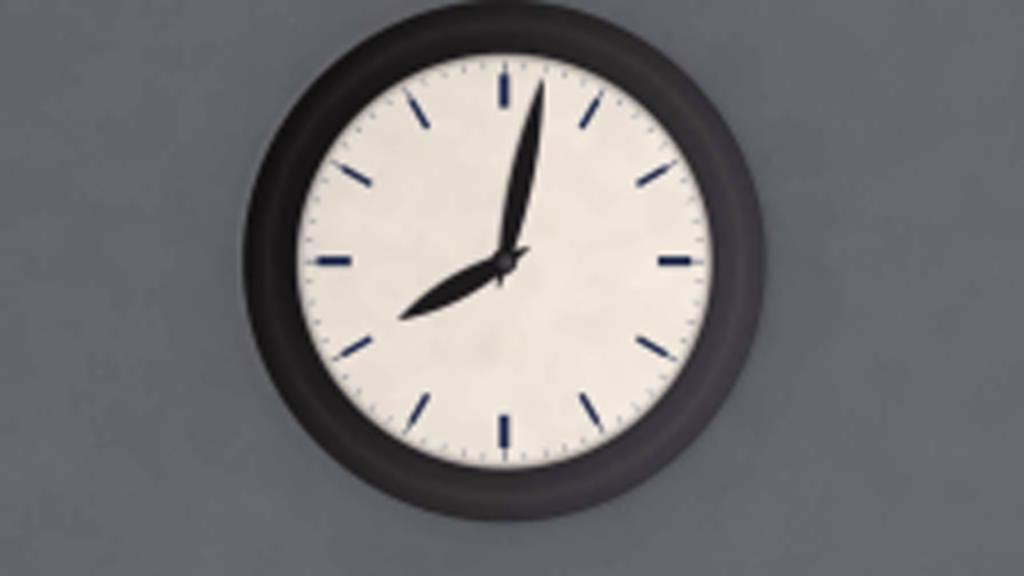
8:02
